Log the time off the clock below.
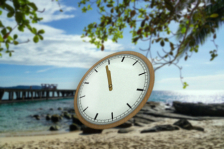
10:54
